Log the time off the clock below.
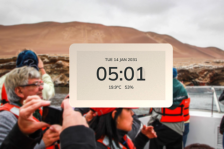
5:01
